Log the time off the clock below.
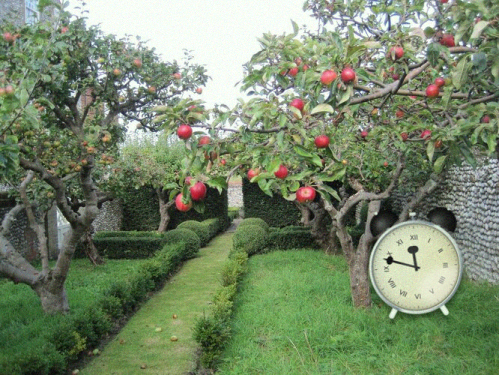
11:48
